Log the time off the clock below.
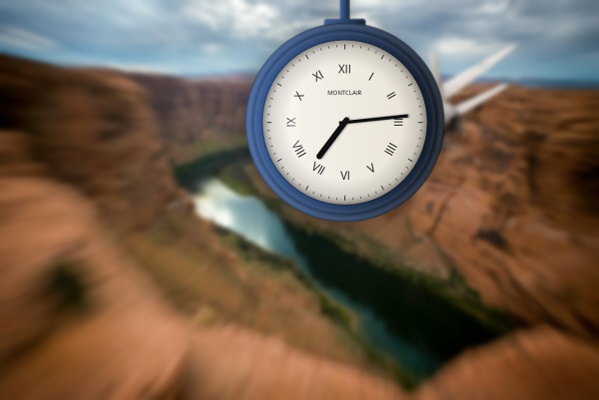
7:14
